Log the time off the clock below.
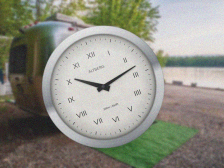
10:13
